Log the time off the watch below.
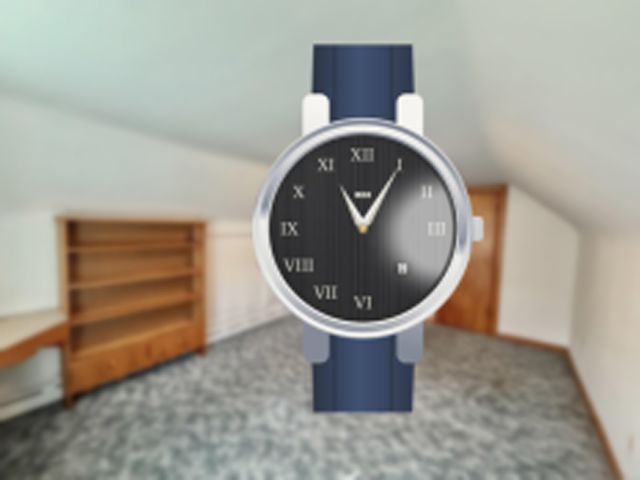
11:05
